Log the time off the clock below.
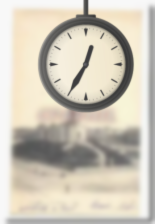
12:35
